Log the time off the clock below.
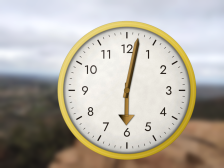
6:02
